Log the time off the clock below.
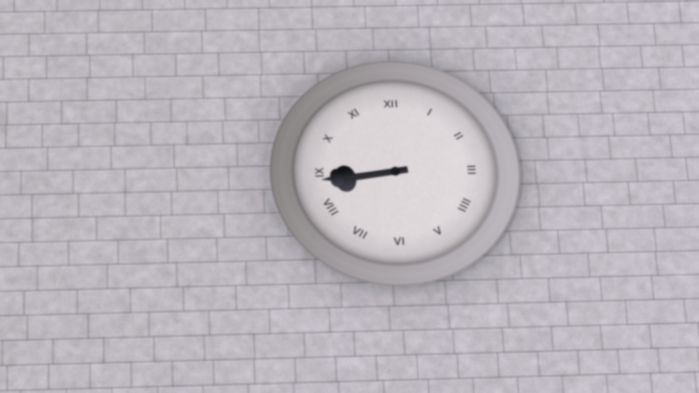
8:44
